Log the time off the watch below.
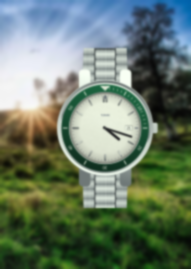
4:18
